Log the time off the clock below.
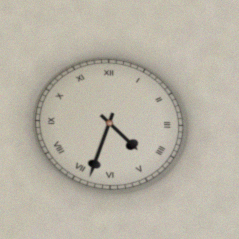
4:33
